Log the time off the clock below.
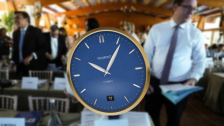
10:06
